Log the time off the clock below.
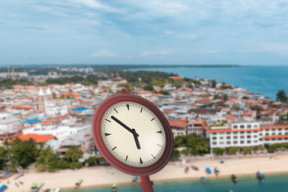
5:52
